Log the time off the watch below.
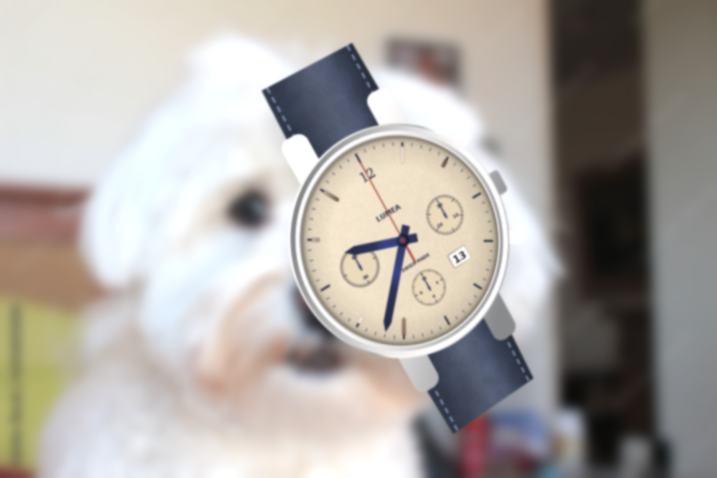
9:37
